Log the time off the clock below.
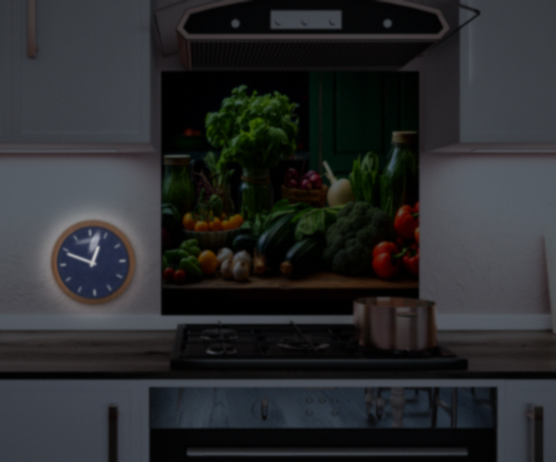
12:49
